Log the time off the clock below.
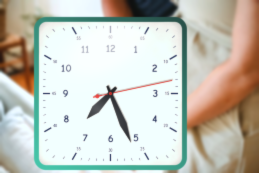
7:26:13
